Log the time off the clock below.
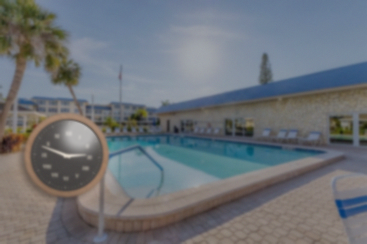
2:48
